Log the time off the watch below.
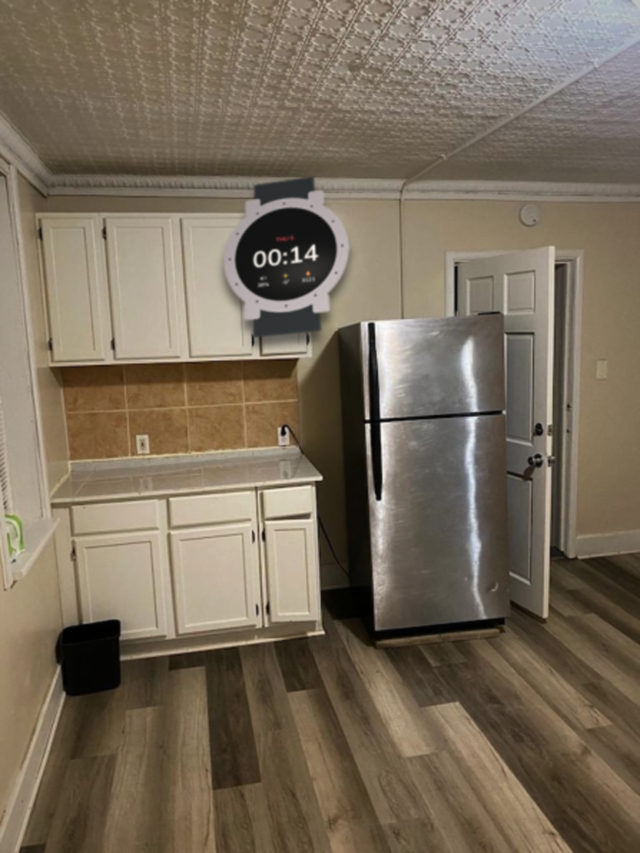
0:14
